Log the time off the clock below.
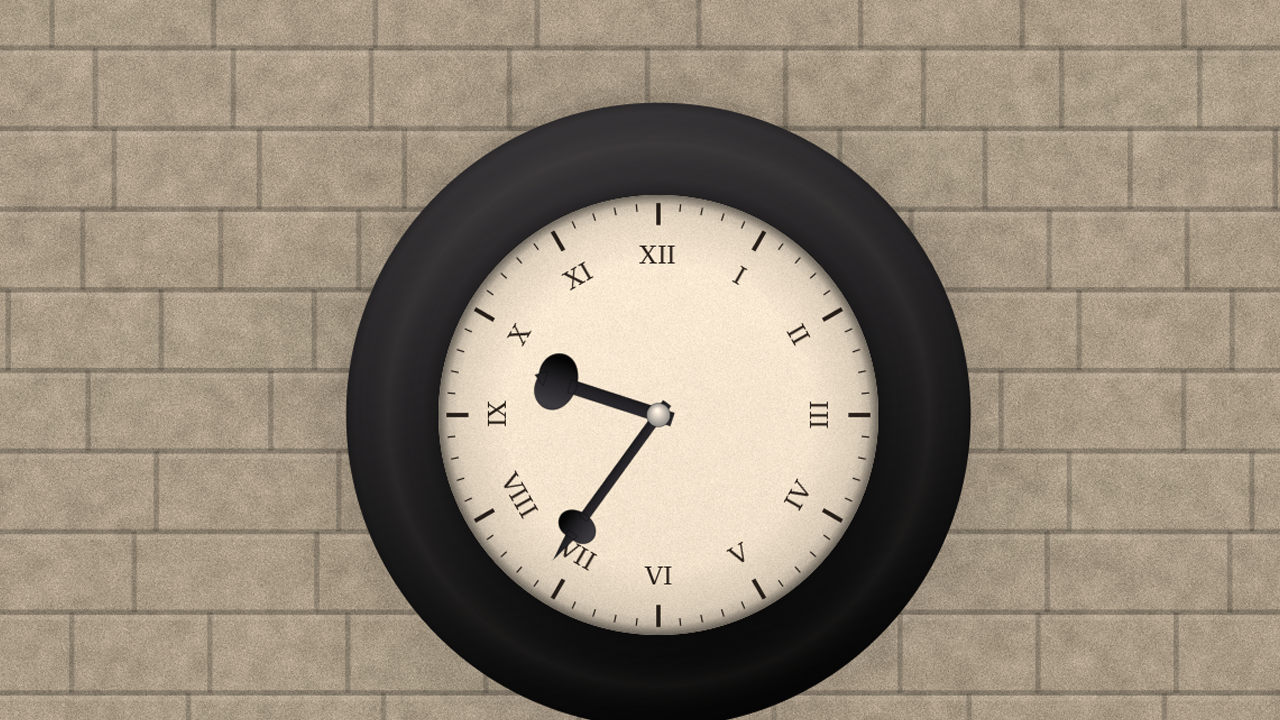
9:36
